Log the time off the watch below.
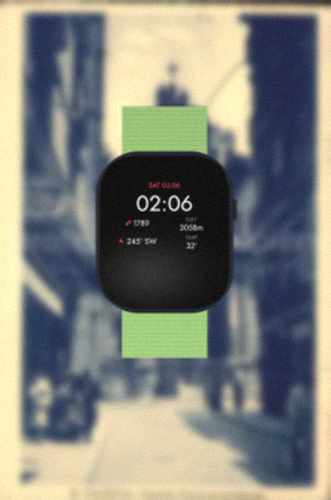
2:06
